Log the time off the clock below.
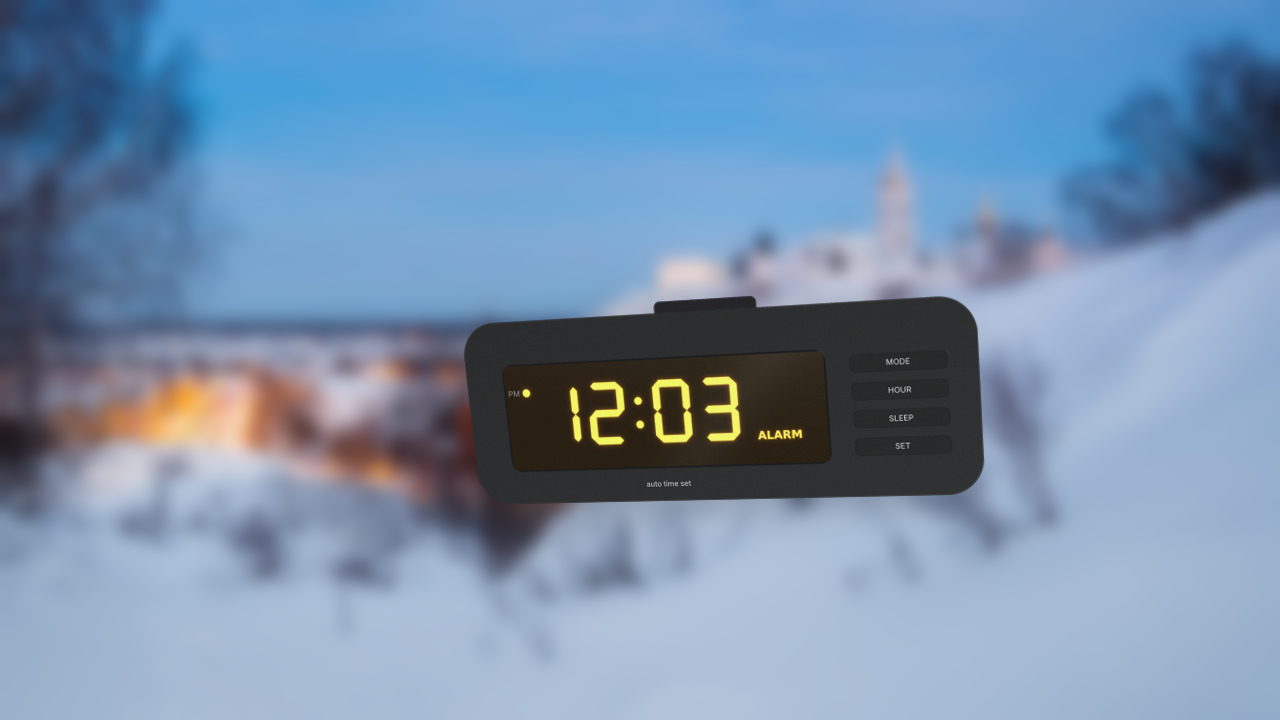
12:03
